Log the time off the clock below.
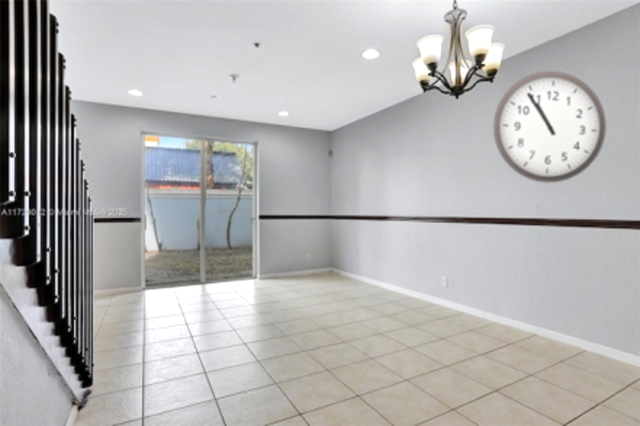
10:54
